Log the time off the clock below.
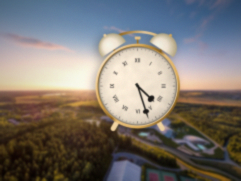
4:27
